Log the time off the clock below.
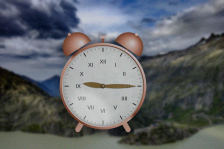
9:15
